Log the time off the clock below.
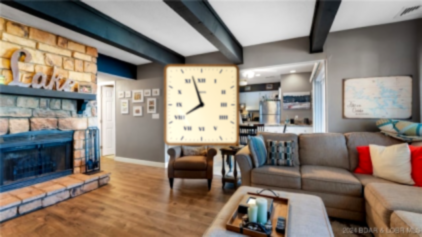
7:57
